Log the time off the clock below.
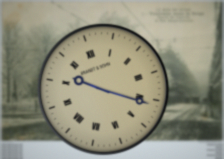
10:21
